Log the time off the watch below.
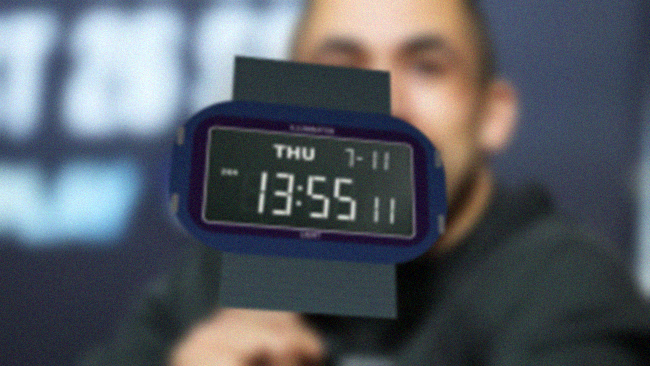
13:55:11
